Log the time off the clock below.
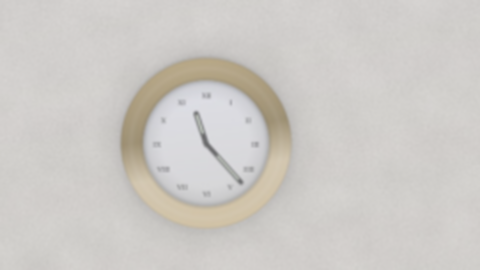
11:23
